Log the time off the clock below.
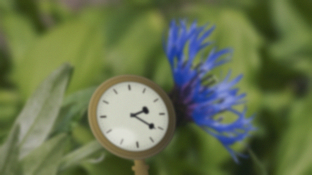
2:21
